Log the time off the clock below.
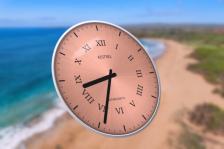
8:34
